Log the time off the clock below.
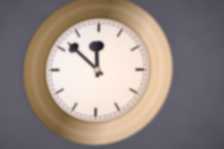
11:52
